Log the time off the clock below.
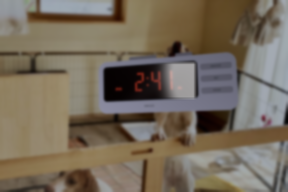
2:41
